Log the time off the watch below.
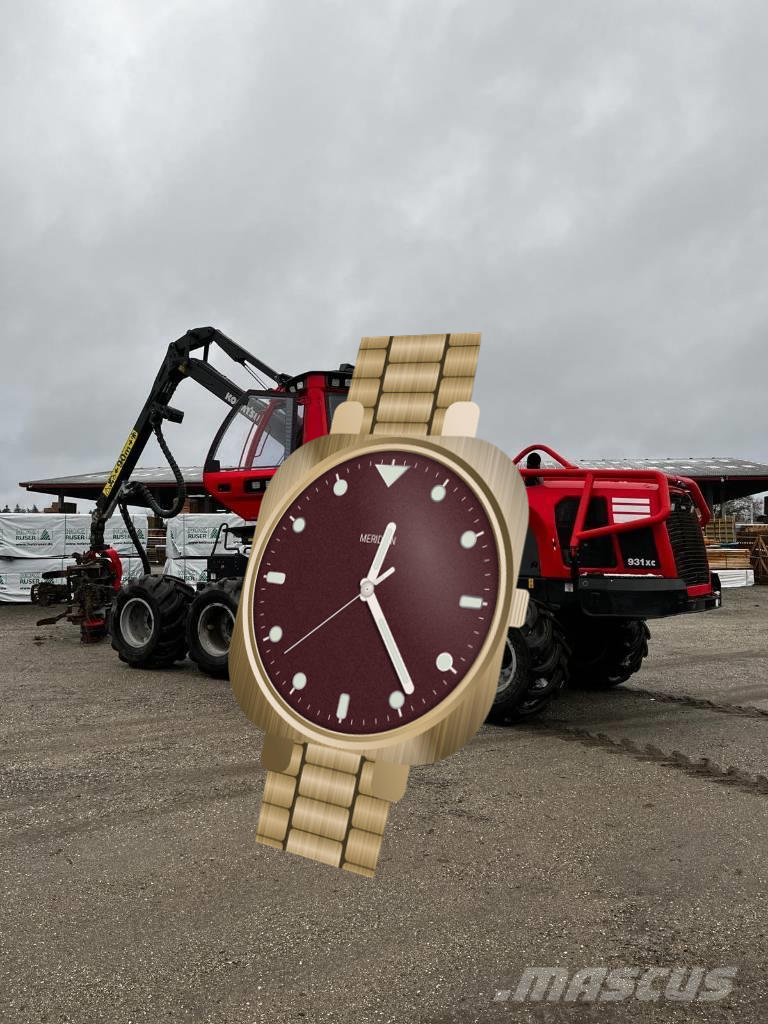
12:23:38
